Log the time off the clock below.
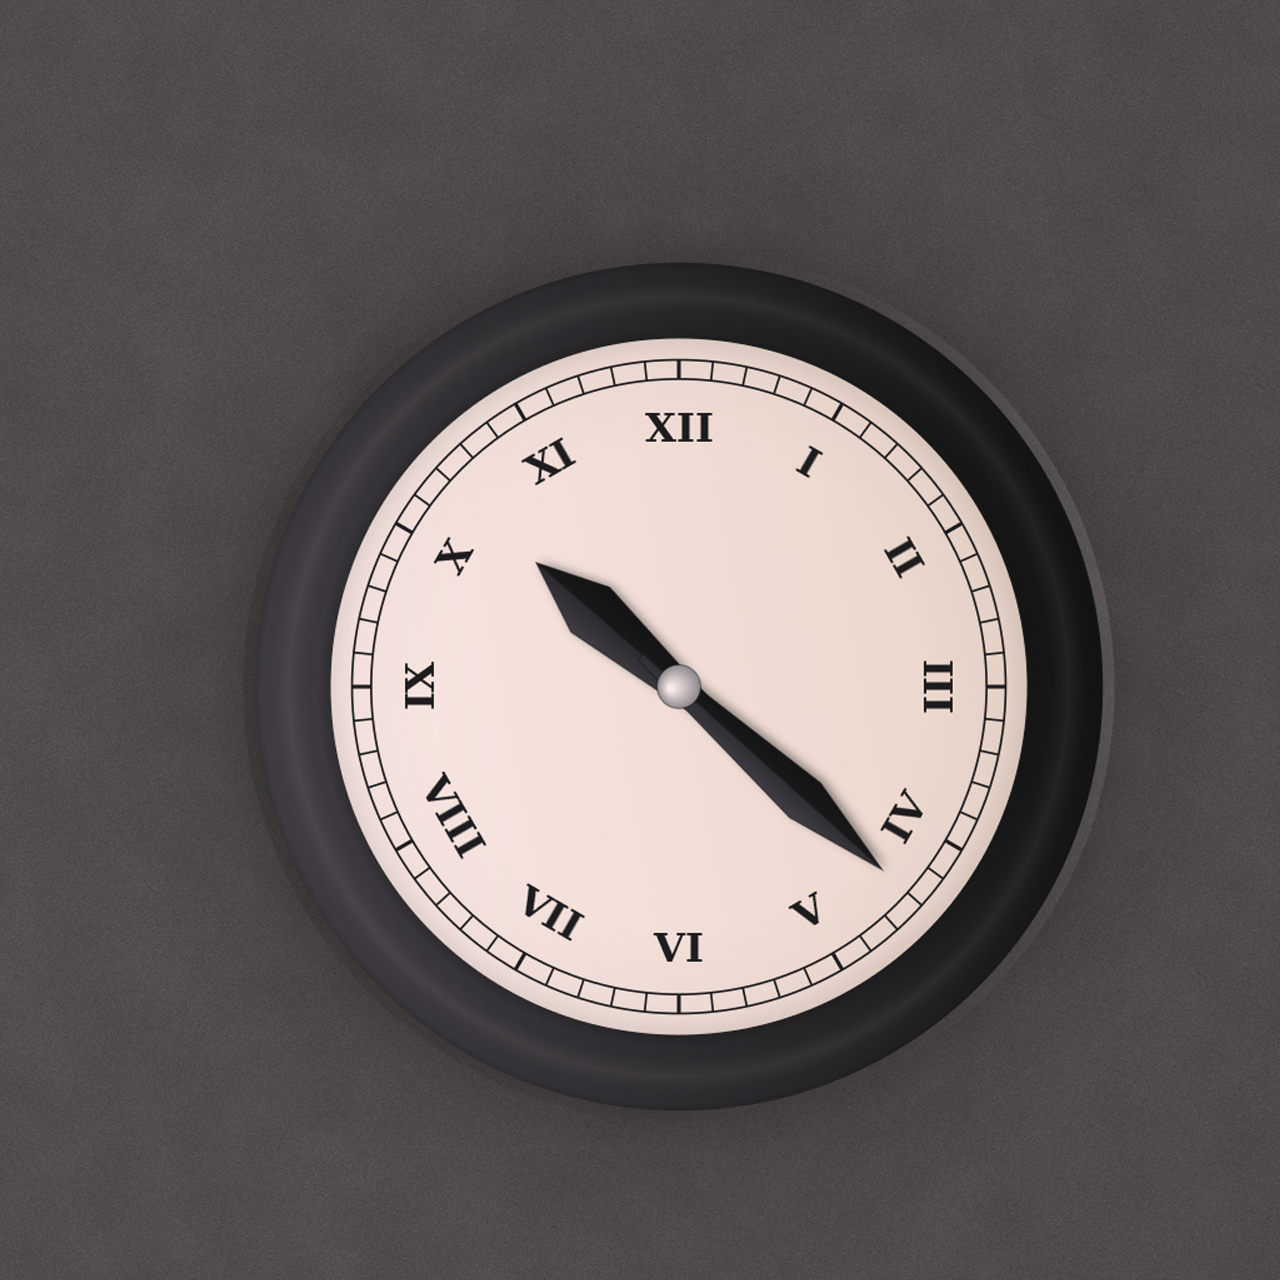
10:22
